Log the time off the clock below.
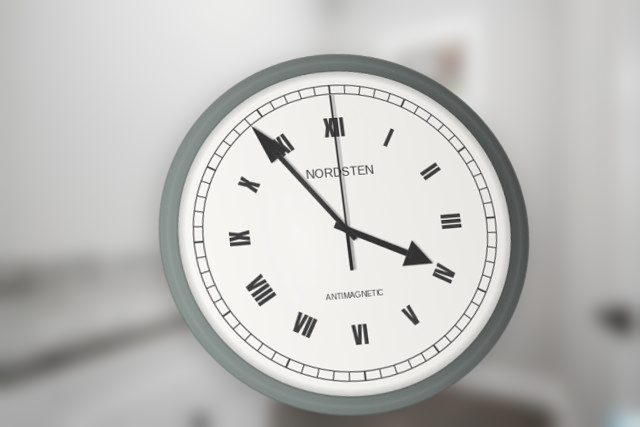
3:54:00
